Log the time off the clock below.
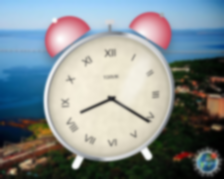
8:21
